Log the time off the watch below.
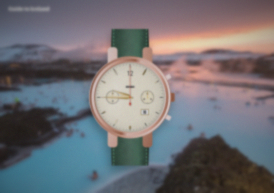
9:45
